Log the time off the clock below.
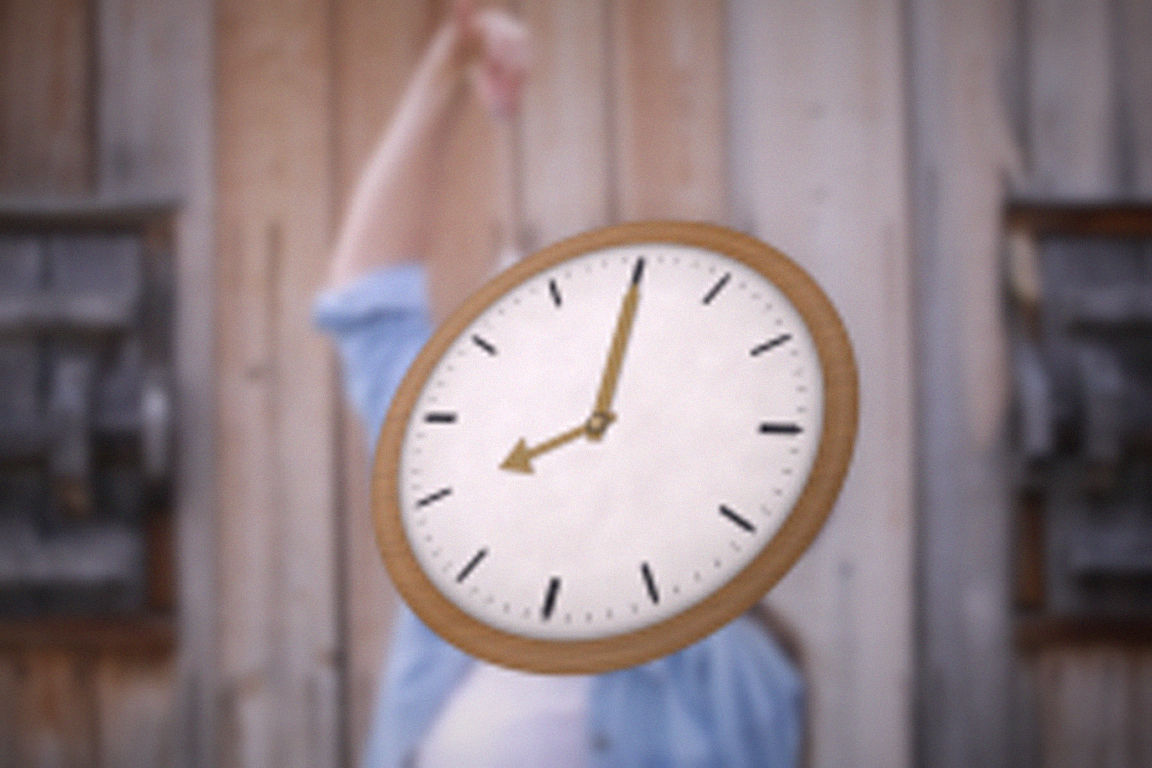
8:00
